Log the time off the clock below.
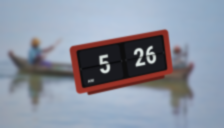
5:26
